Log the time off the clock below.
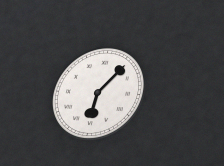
6:06
